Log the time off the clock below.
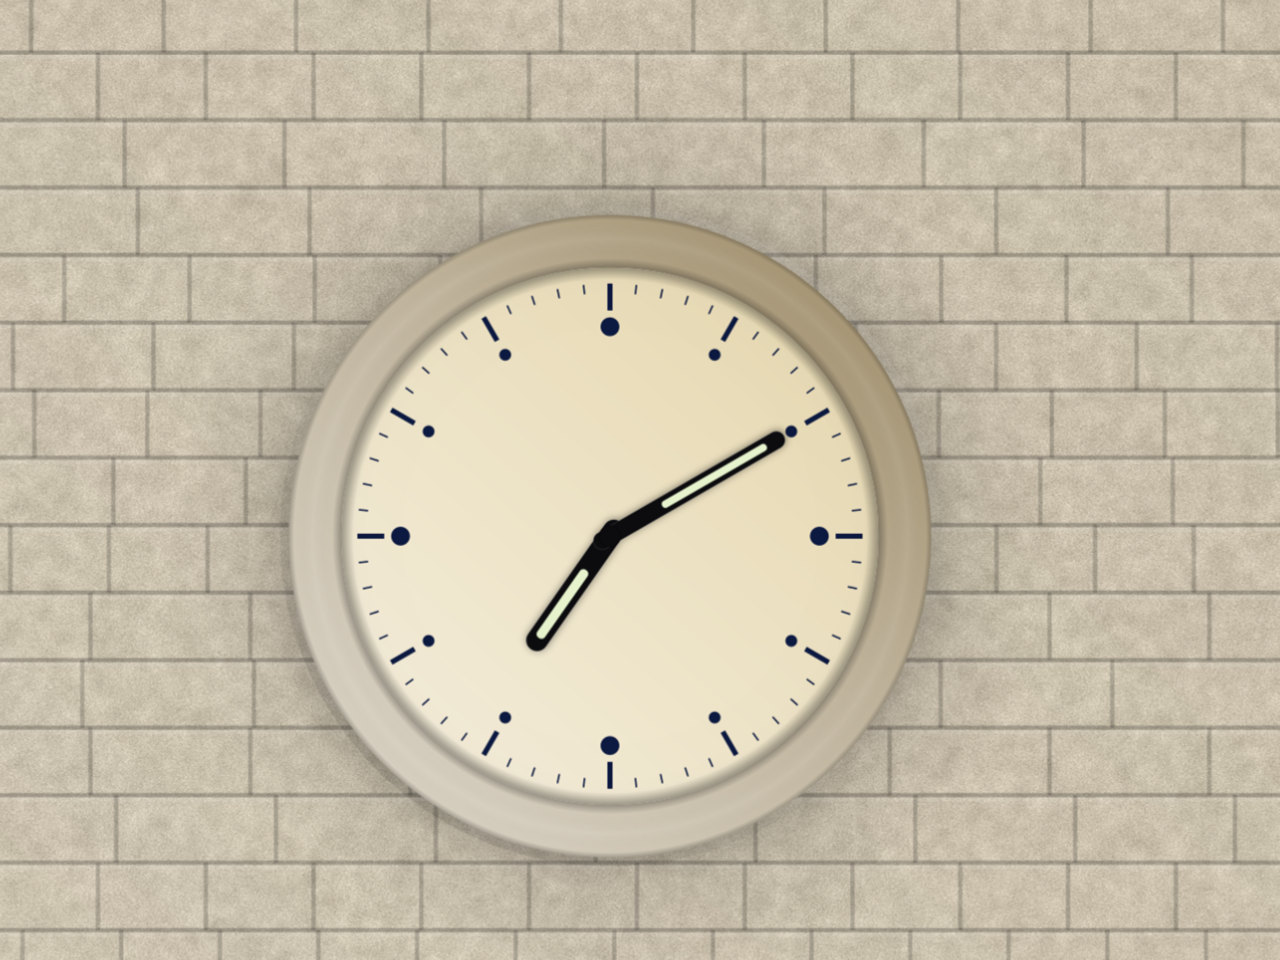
7:10
